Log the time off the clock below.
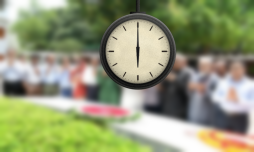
6:00
